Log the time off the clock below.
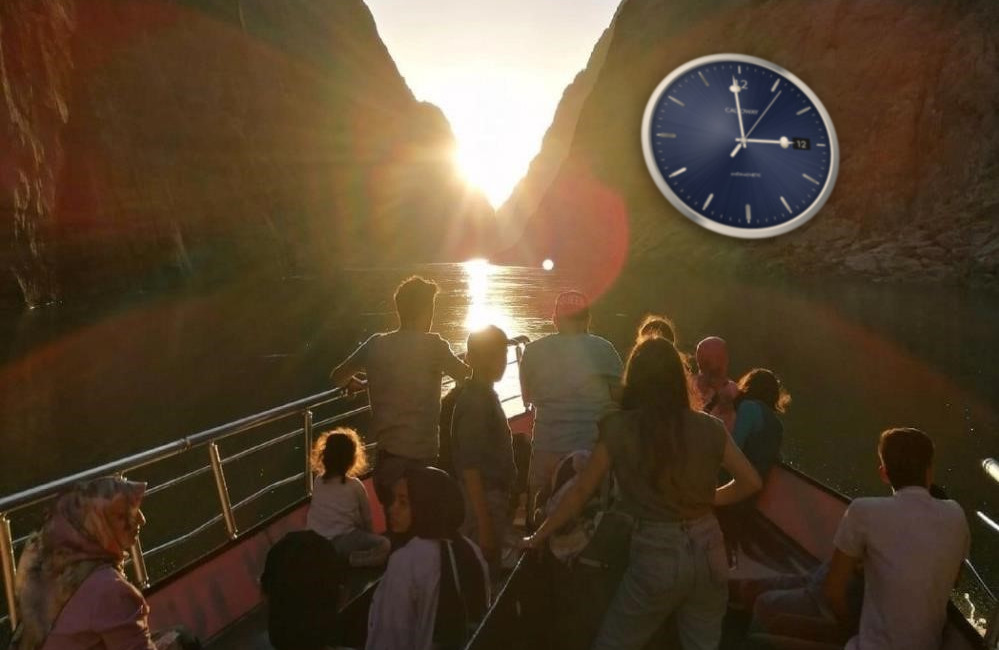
2:59:06
